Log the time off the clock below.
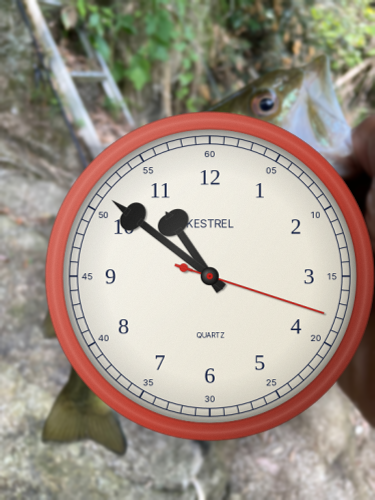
10:51:18
